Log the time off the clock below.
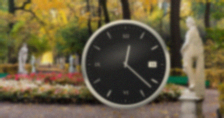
12:22
